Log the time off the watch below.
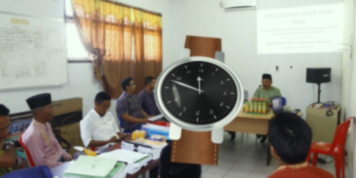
11:48
